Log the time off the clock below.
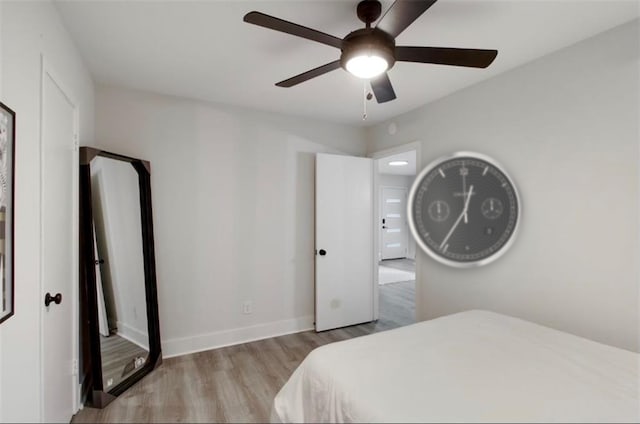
12:36
